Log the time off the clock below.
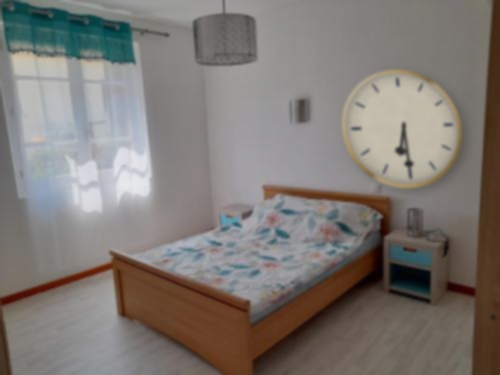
6:30
